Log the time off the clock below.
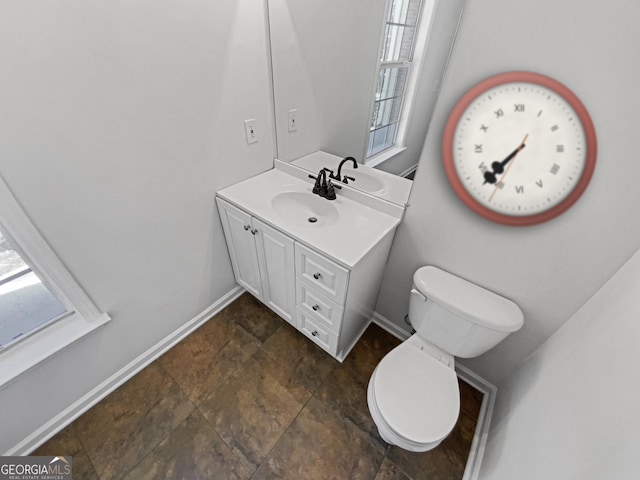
7:37:35
